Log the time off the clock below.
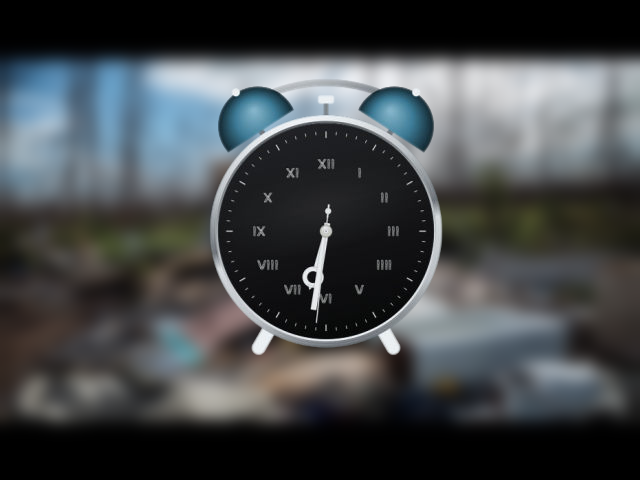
6:31:31
